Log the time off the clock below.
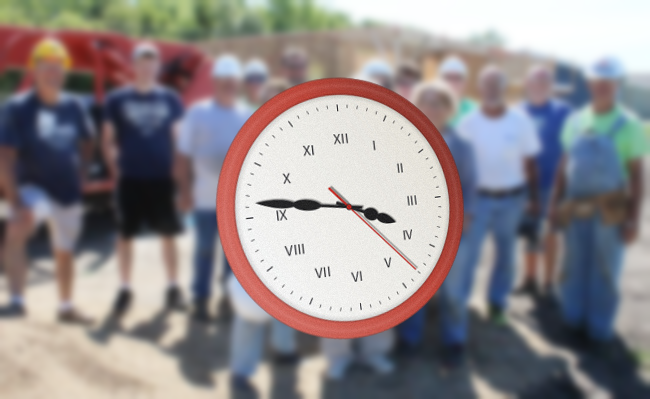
3:46:23
